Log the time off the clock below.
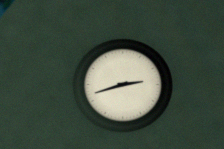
2:42
